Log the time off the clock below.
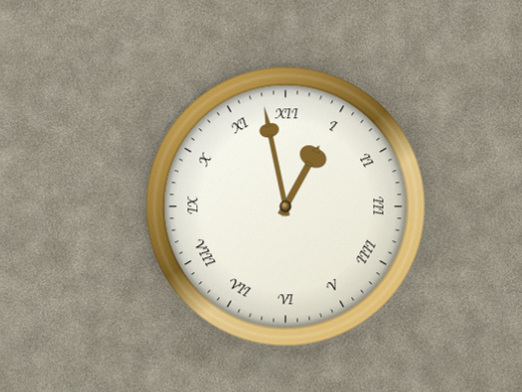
12:58
